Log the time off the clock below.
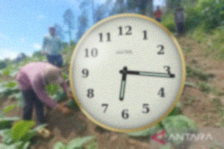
6:16
